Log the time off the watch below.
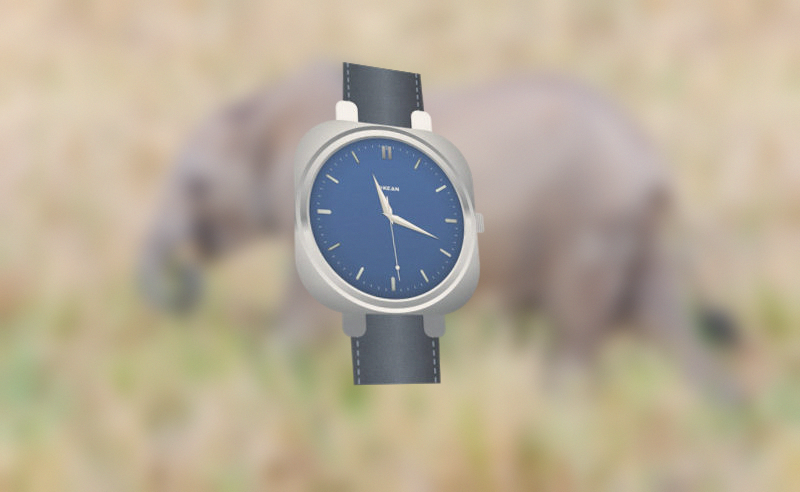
11:18:29
